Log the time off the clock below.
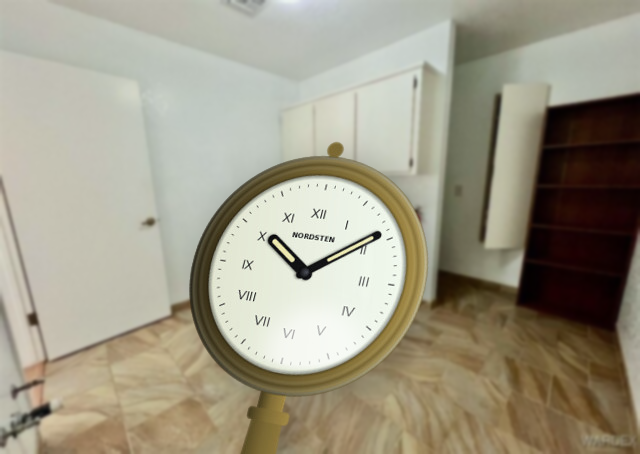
10:09
